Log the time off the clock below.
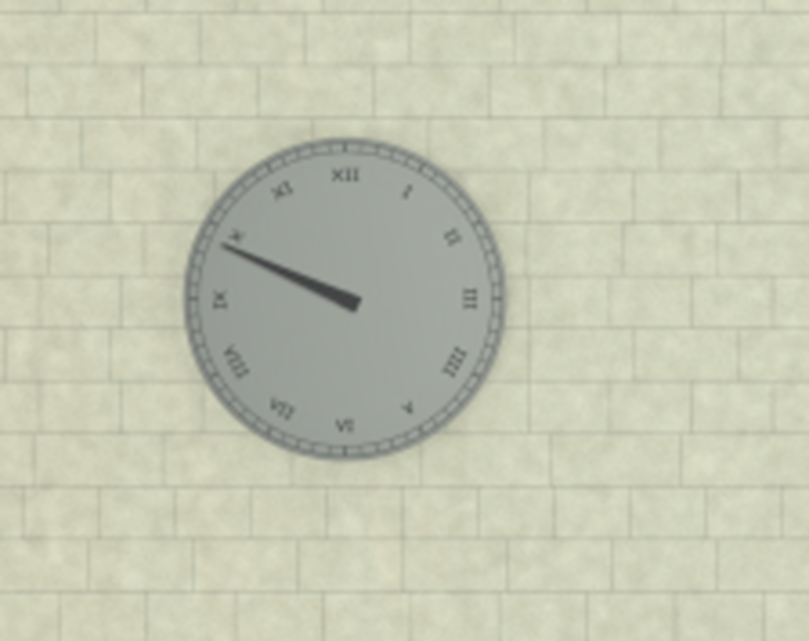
9:49
